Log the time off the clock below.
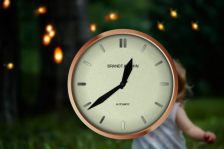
12:39
